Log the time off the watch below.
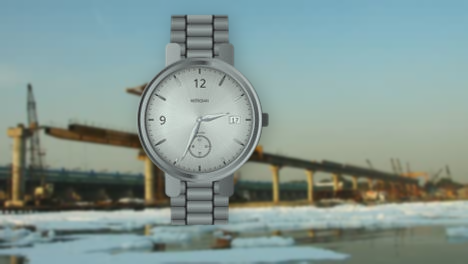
2:34
